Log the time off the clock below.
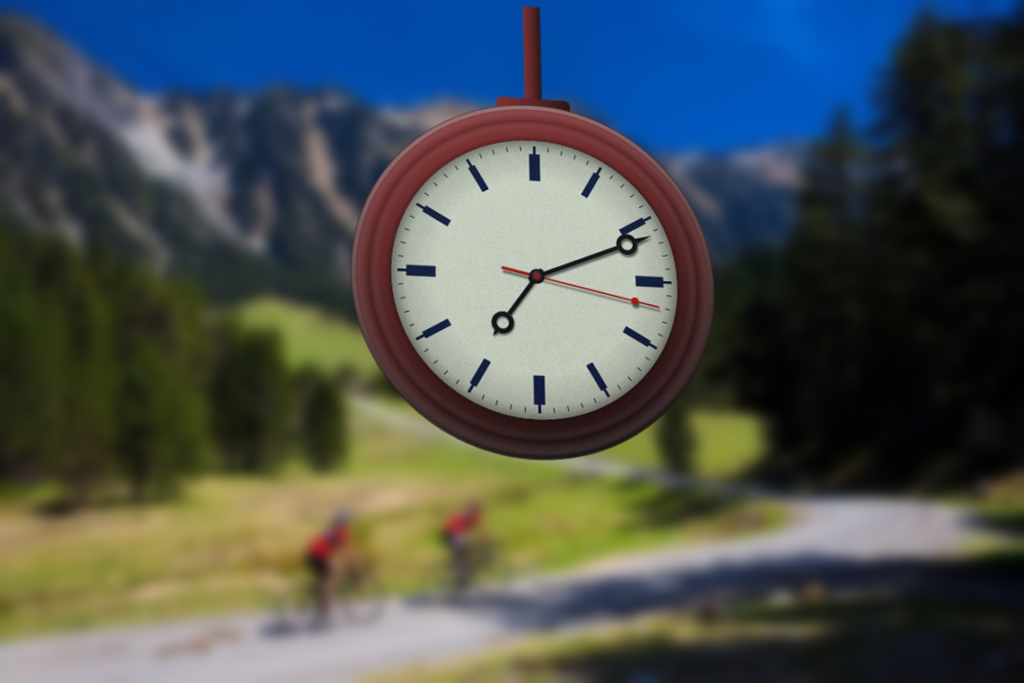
7:11:17
